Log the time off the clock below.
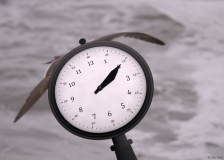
2:10
